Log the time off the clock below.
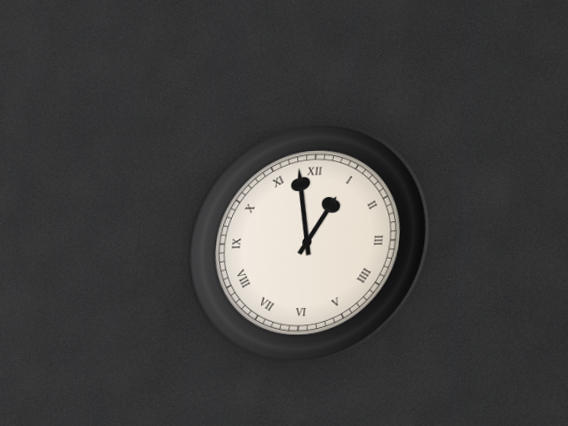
12:58
